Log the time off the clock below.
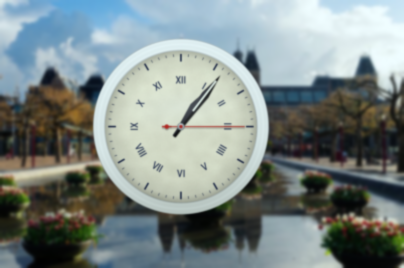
1:06:15
